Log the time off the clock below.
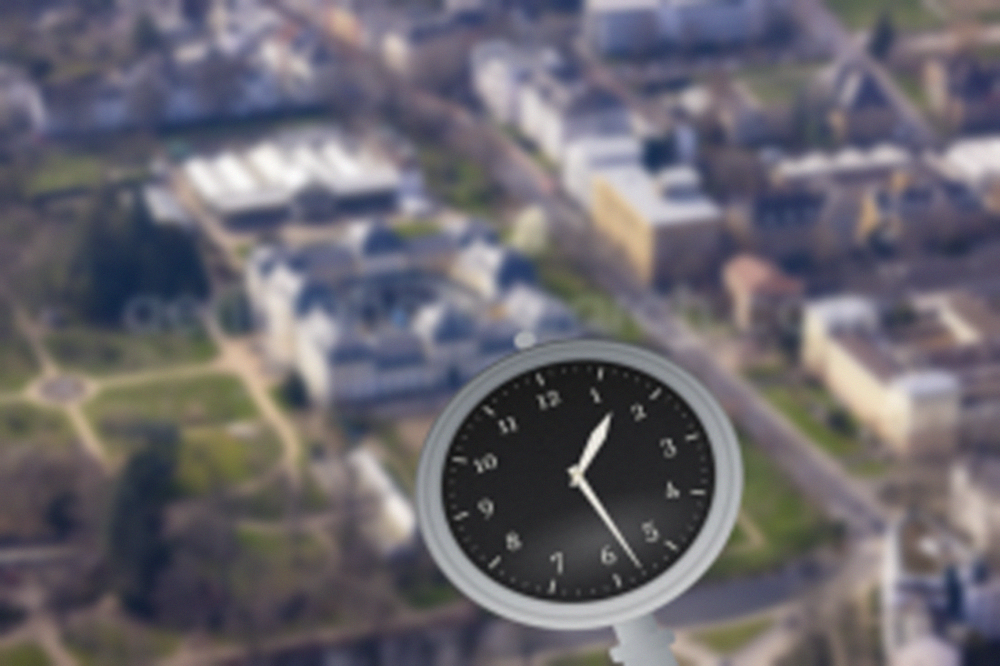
1:28
